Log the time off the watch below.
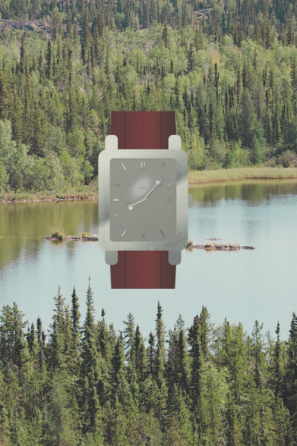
8:07
